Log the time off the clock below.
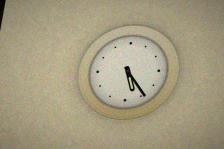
5:24
